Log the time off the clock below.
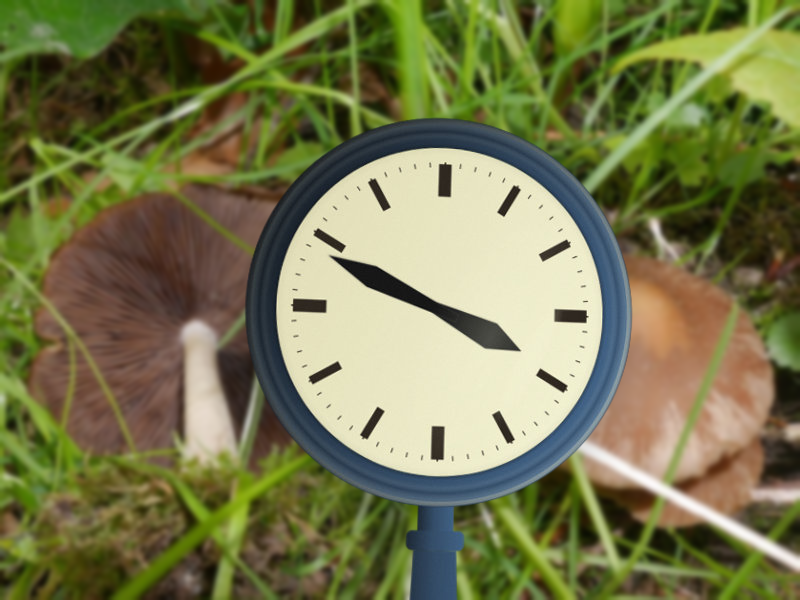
3:49
